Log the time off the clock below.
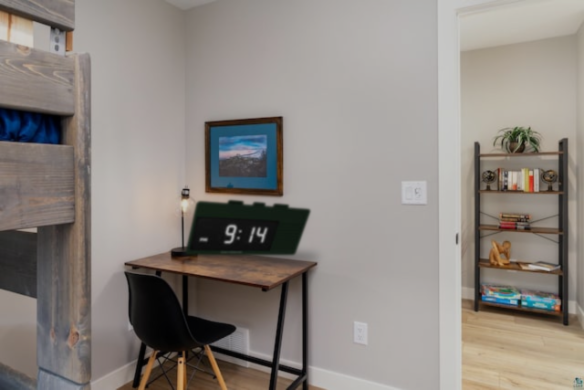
9:14
